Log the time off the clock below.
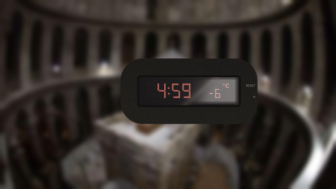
4:59
